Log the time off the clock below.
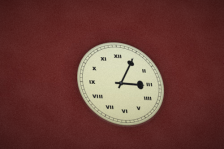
3:05
